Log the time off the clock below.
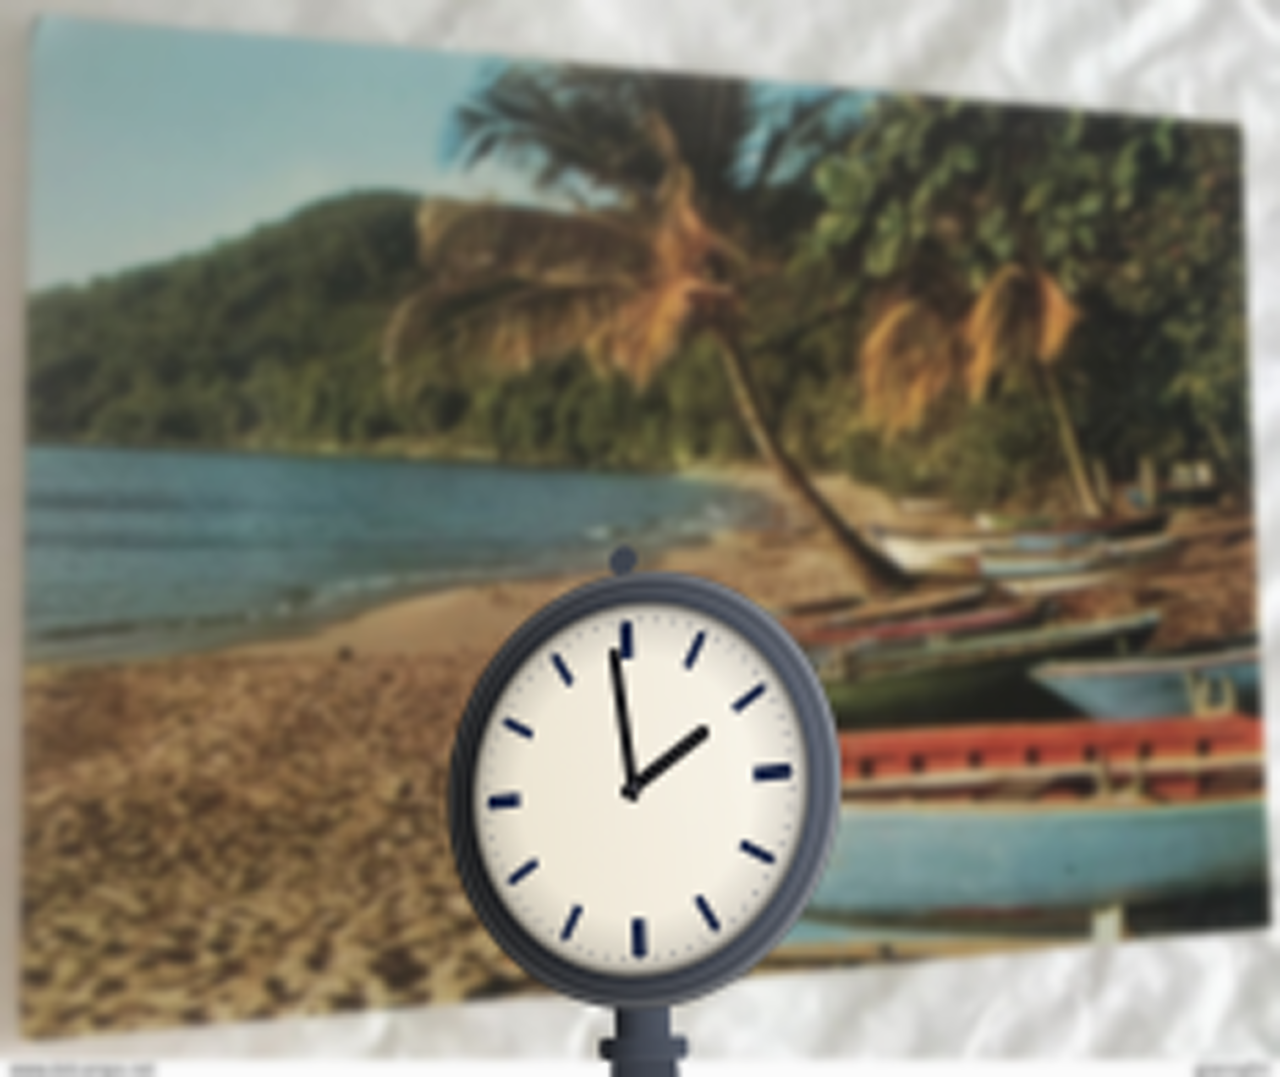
1:59
